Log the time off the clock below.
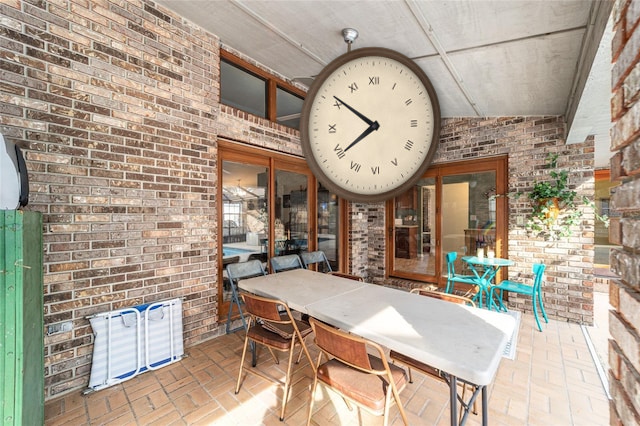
7:51
